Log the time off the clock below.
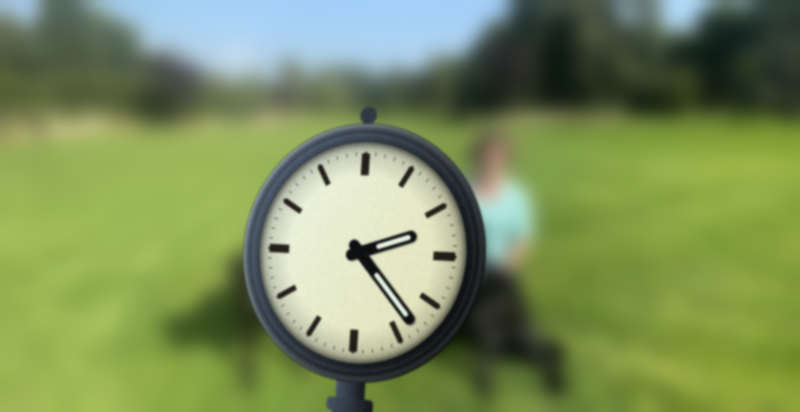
2:23
